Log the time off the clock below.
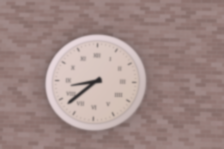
8:38
